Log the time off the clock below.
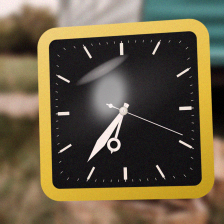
6:36:19
